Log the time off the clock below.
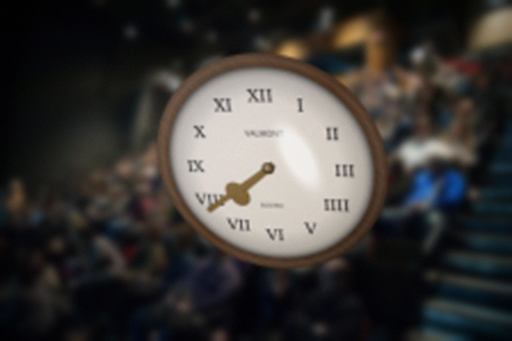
7:39
